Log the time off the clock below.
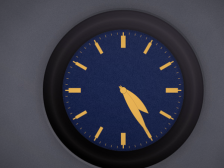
4:25
